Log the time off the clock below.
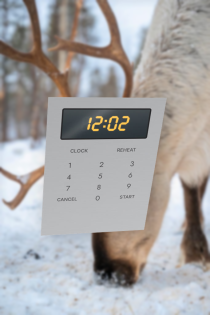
12:02
